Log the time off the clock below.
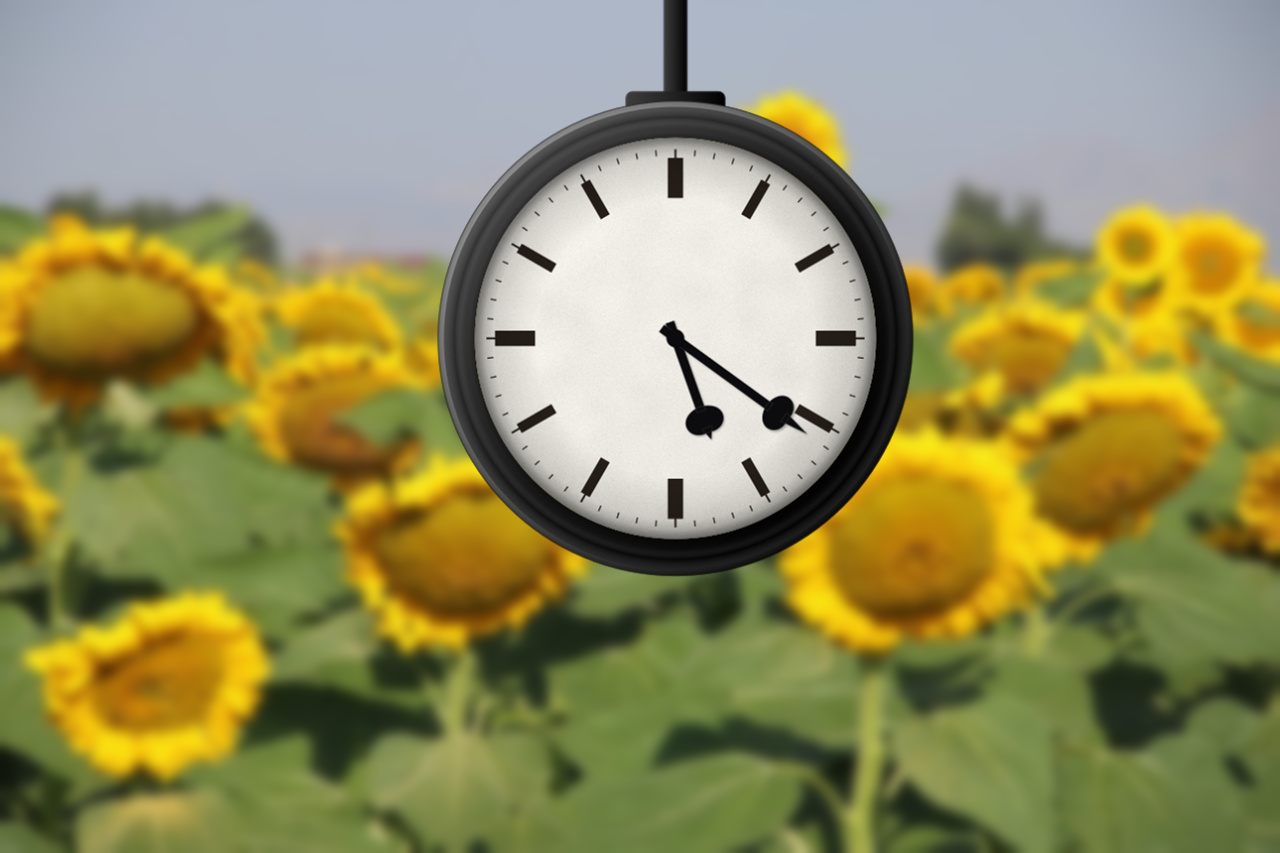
5:21
